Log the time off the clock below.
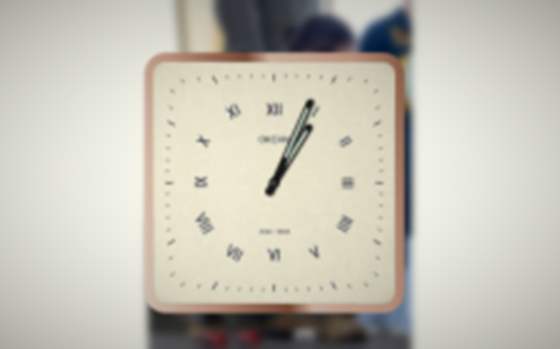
1:04
